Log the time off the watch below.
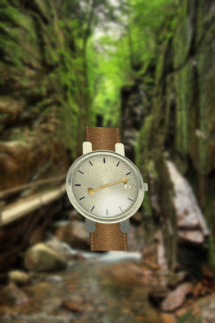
8:12
